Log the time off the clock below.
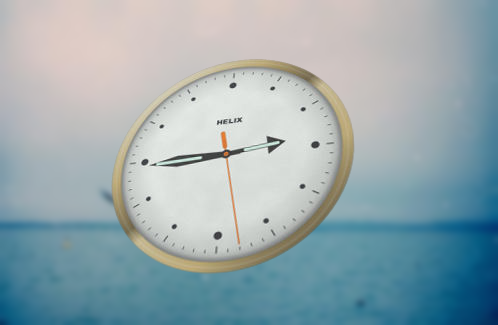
2:44:28
